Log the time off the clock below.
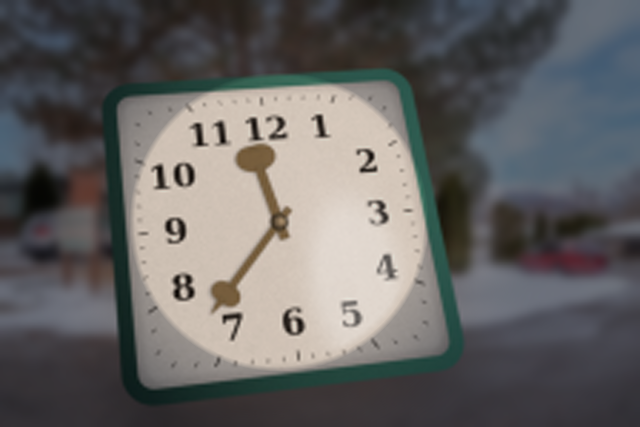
11:37
